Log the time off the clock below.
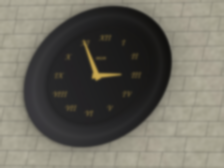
2:55
